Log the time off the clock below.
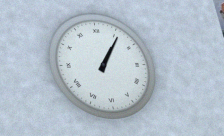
1:06
